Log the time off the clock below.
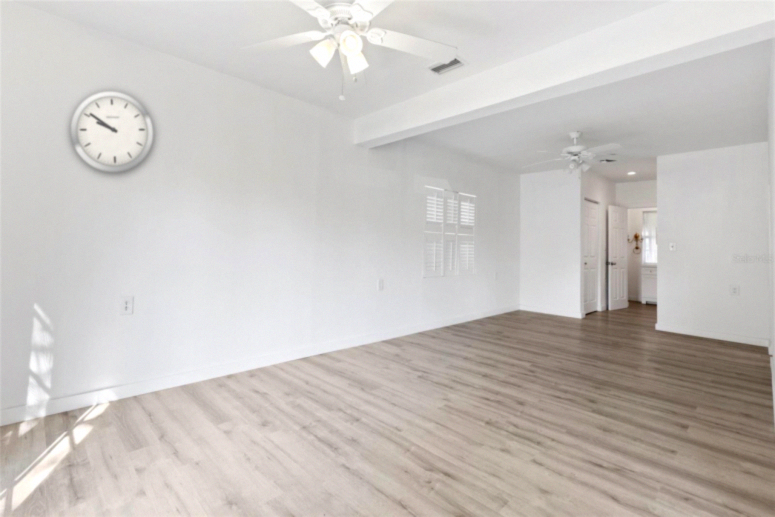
9:51
